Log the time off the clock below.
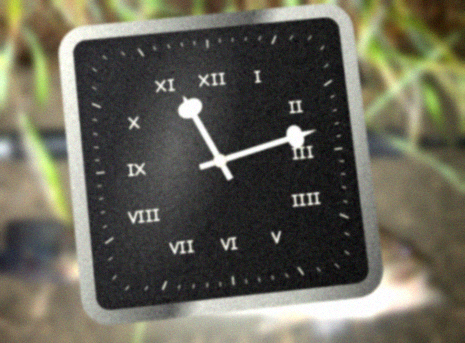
11:13
